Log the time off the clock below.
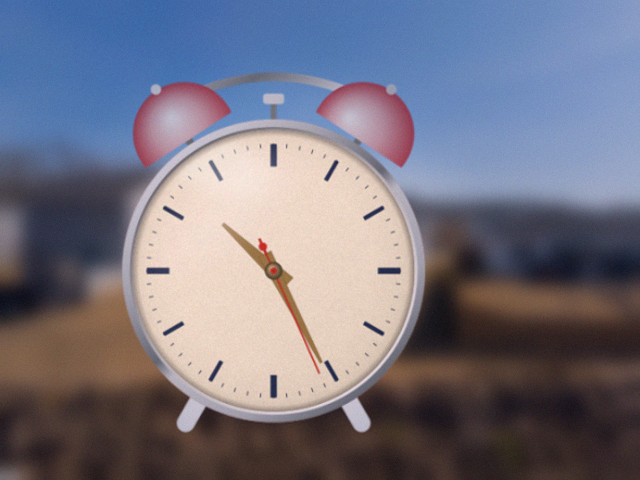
10:25:26
